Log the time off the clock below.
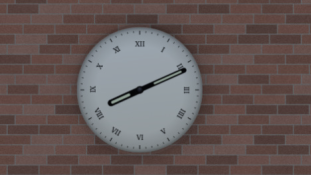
8:11
